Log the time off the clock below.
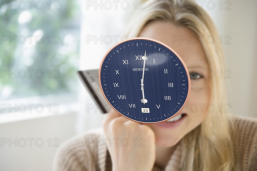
6:02
